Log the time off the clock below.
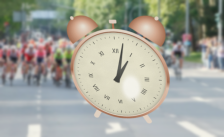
1:02
